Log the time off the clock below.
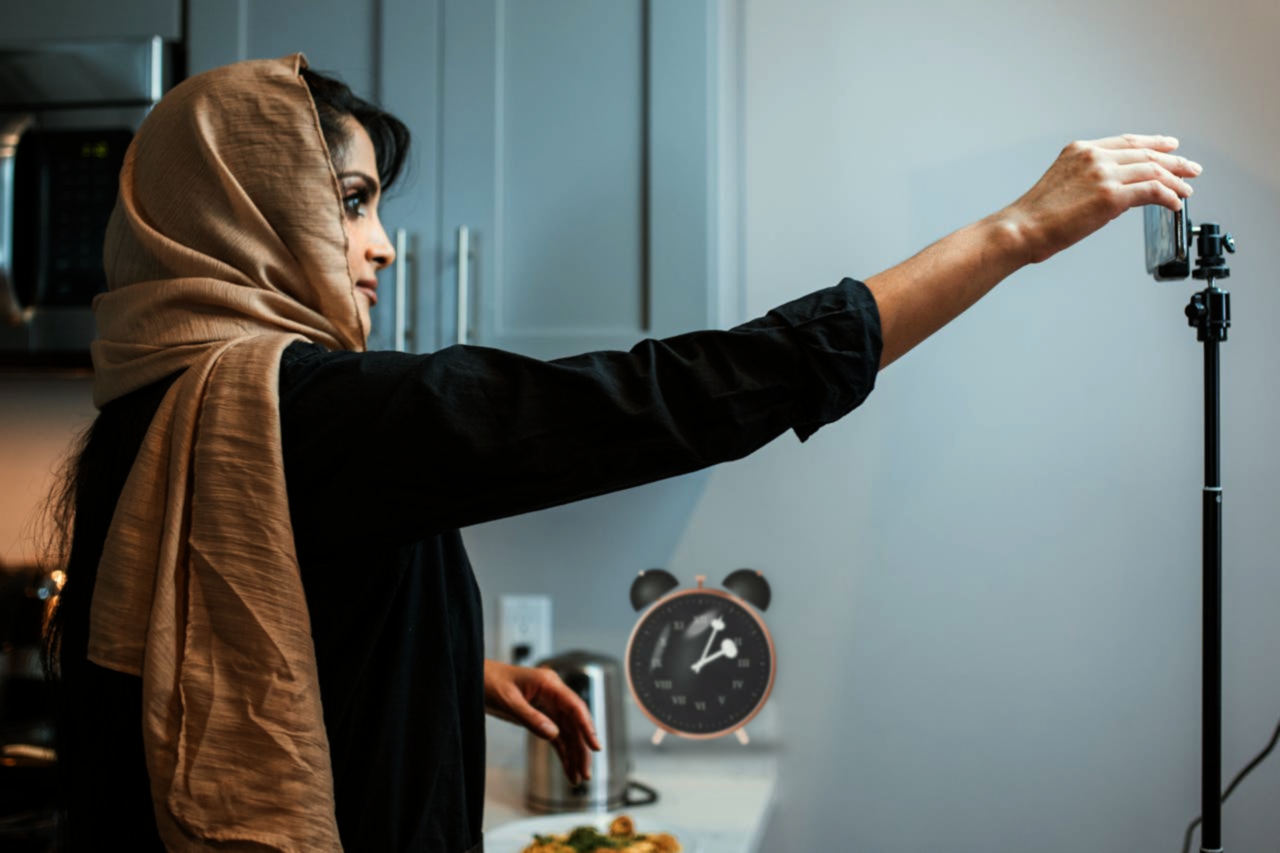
2:04
